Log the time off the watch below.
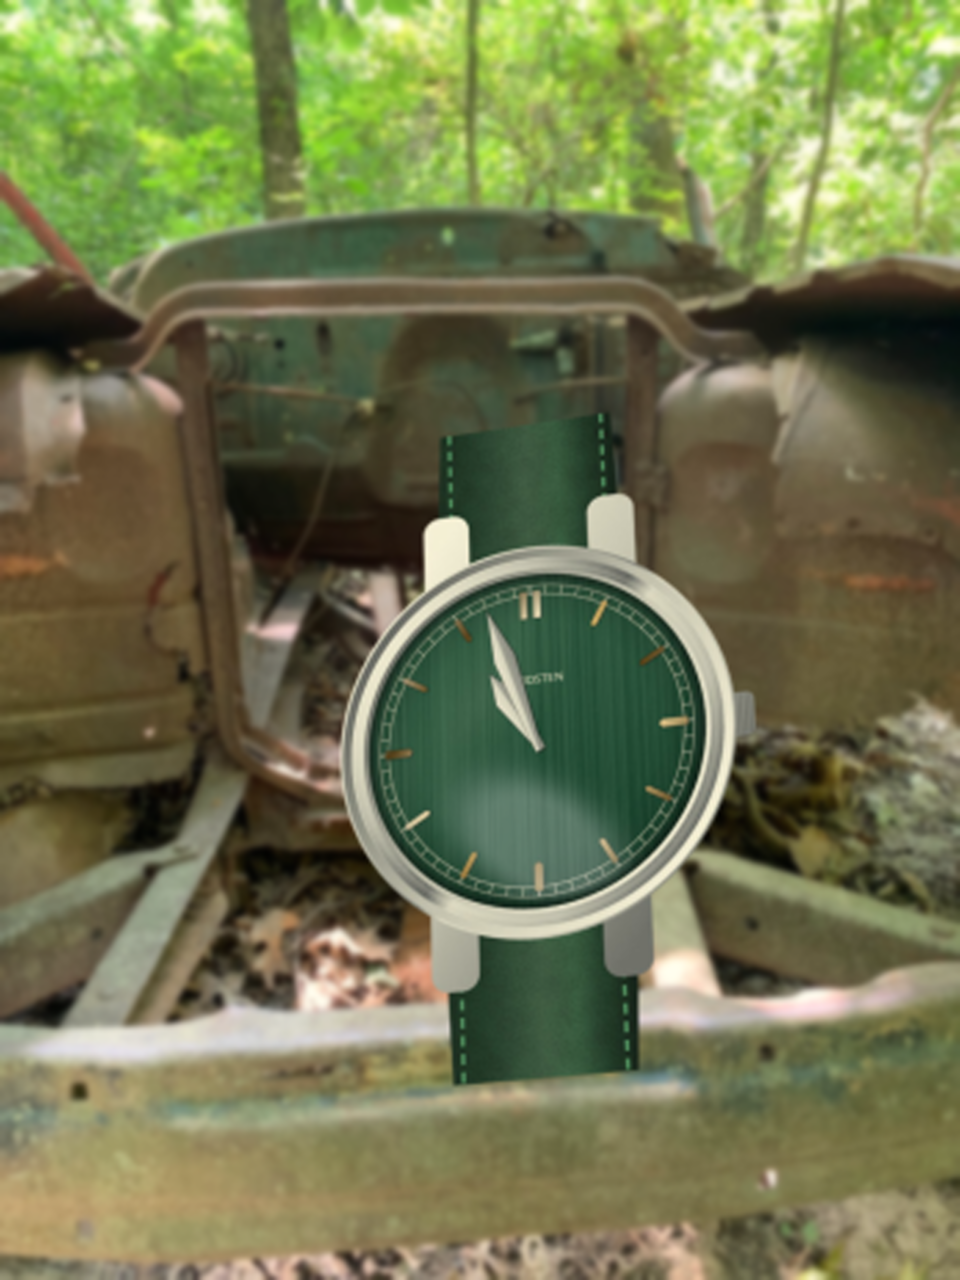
10:57
